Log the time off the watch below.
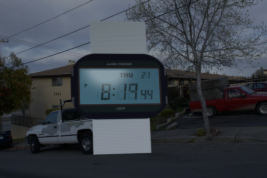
8:19:44
